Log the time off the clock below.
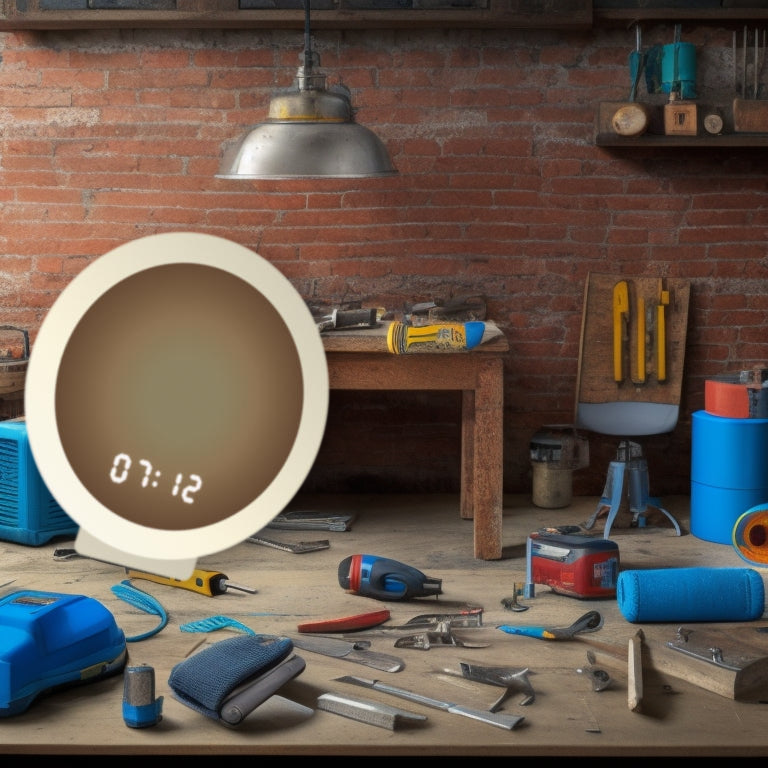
7:12
